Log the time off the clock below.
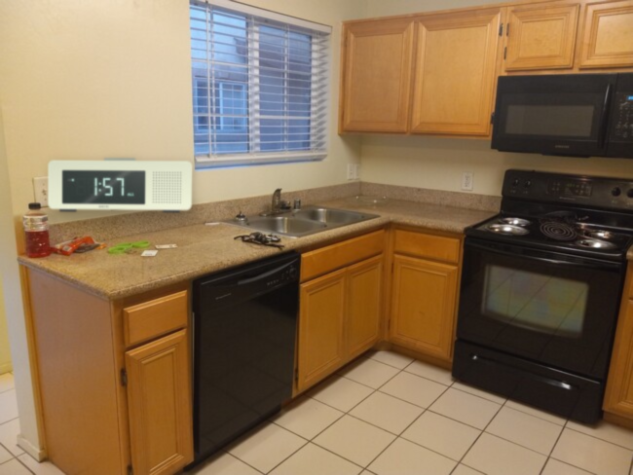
1:57
